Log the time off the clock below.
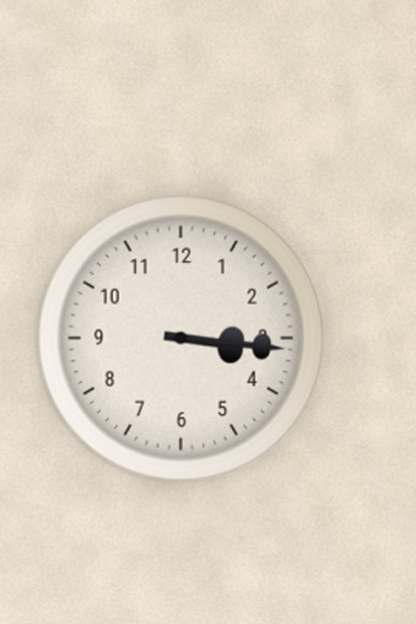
3:16
